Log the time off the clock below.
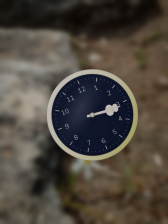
3:16
